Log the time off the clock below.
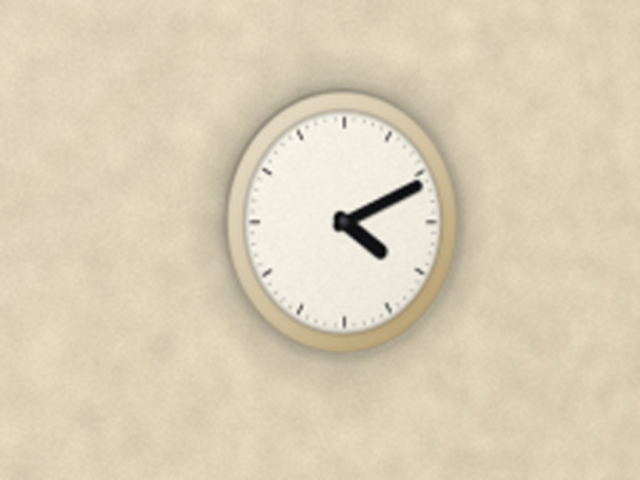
4:11
